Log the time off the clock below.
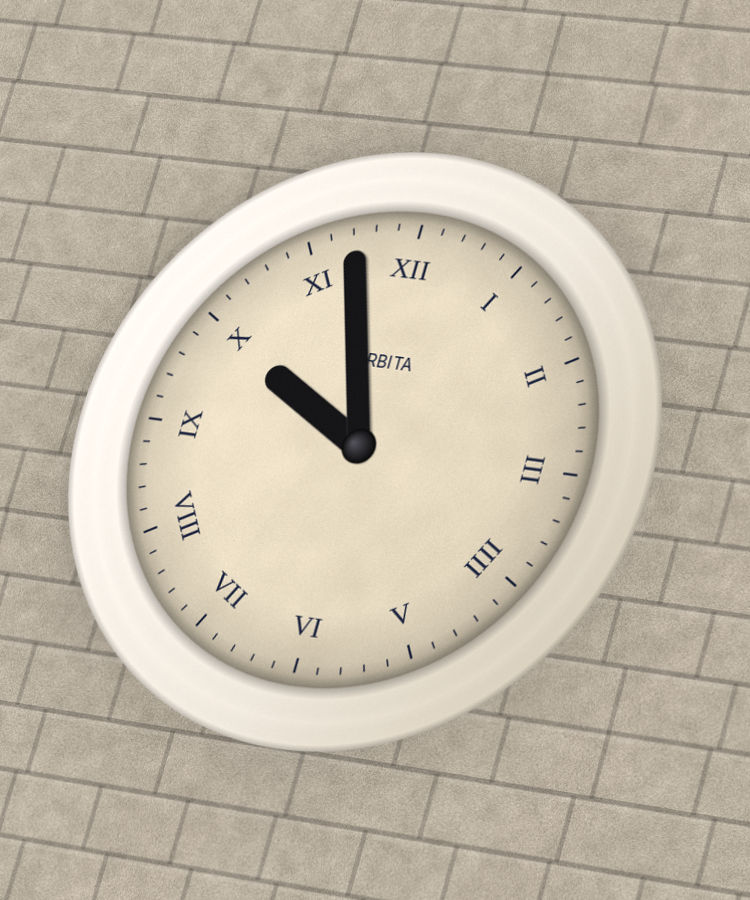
9:57
